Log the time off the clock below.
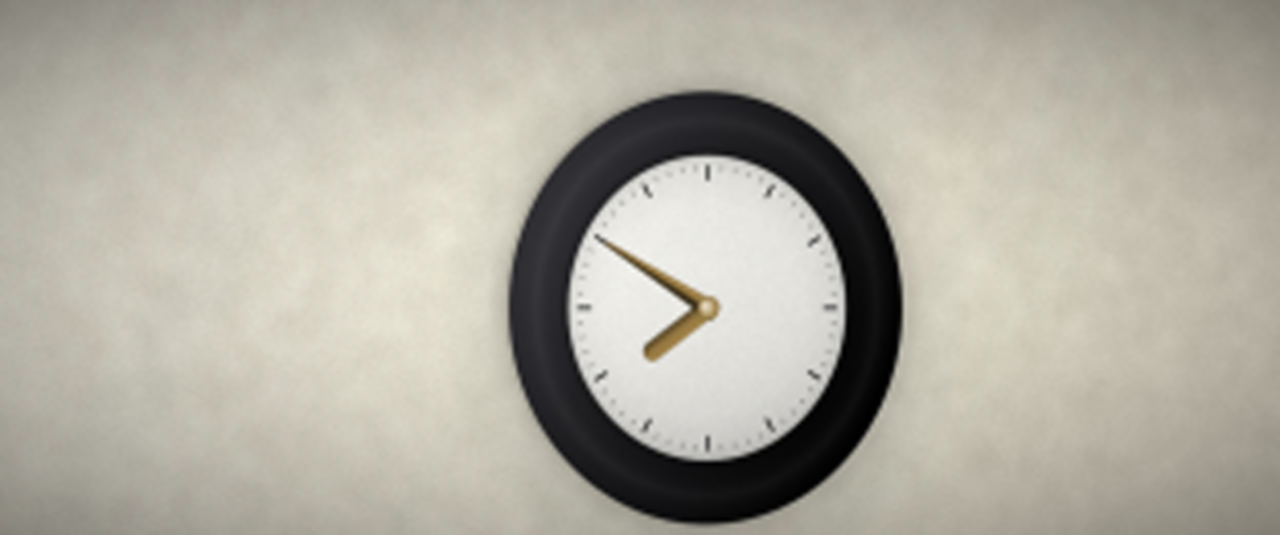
7:50
